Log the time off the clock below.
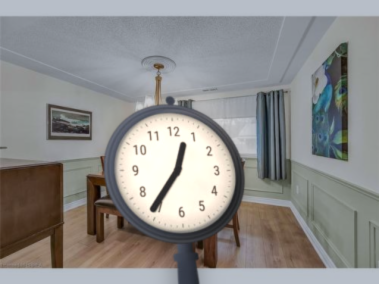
12:36
